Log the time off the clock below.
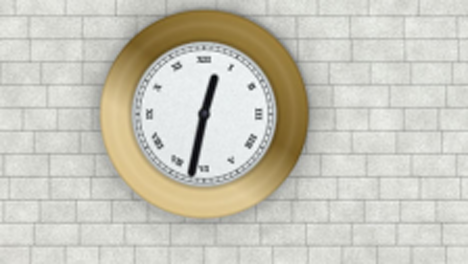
12:32
